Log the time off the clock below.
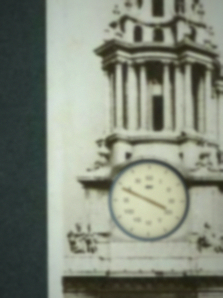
3:49
